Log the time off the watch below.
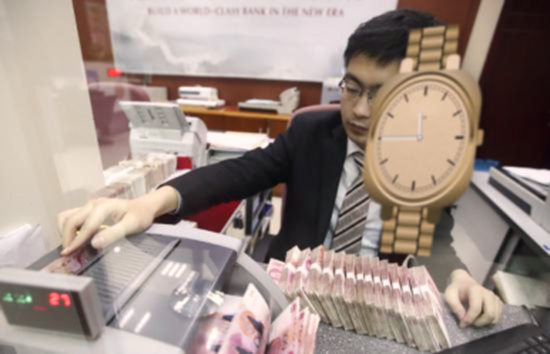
11:45
